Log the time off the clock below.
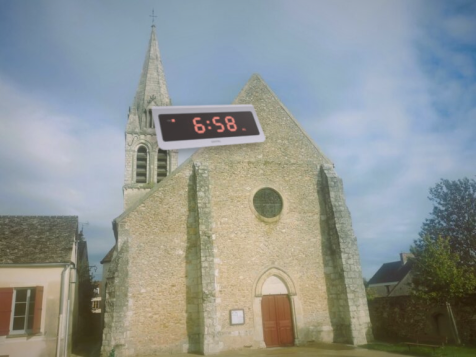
6:58
